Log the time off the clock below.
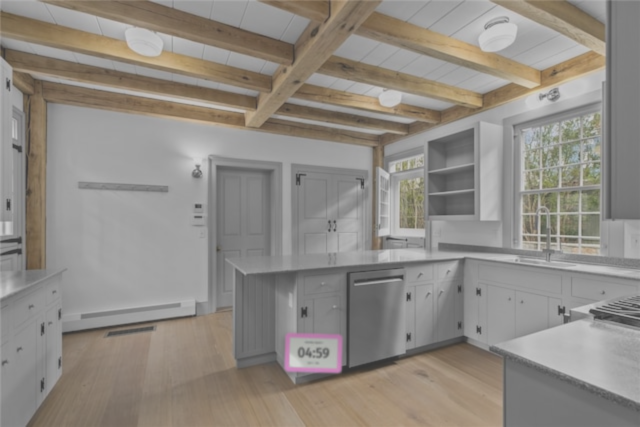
4:59
